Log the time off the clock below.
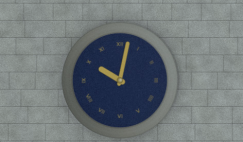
10:02
